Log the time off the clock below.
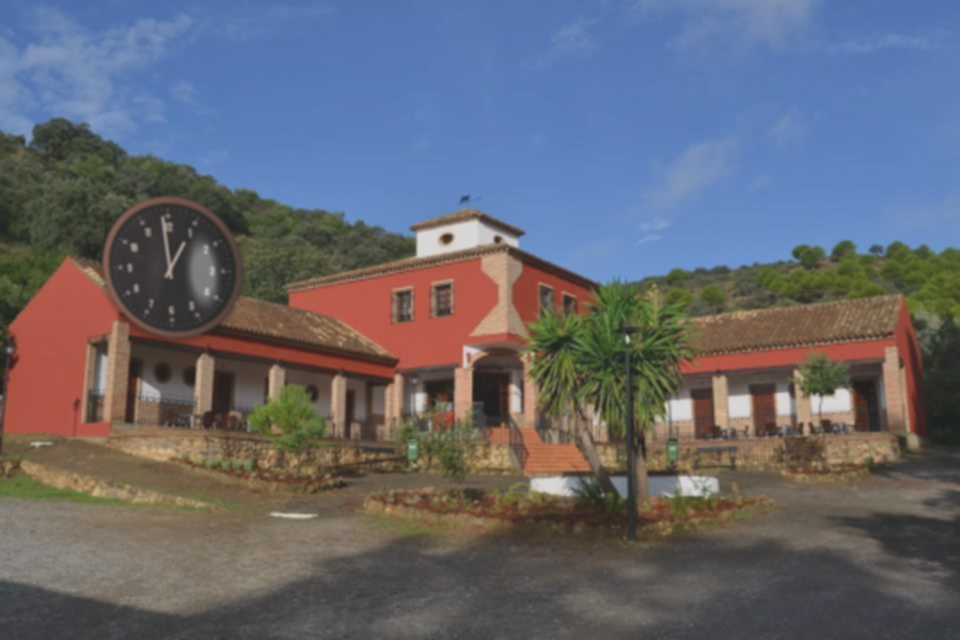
12:59
